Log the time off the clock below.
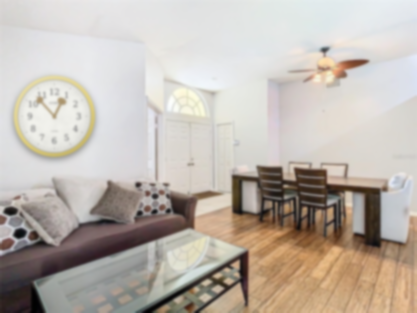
12:53
